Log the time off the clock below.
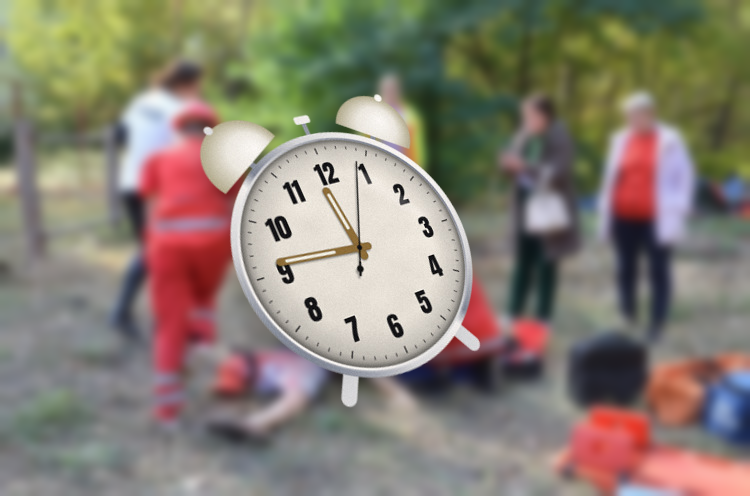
11:46:04
